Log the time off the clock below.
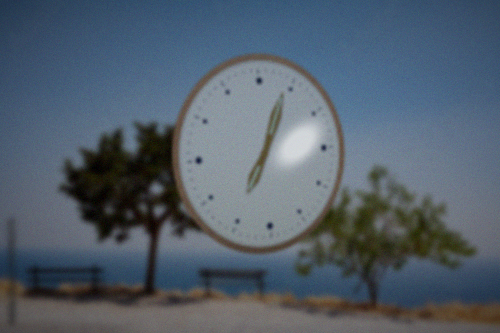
7:04
